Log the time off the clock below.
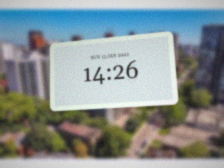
14:26
